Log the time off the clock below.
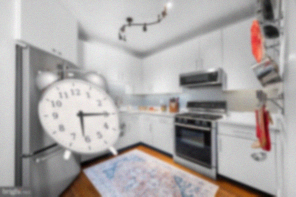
6:15
